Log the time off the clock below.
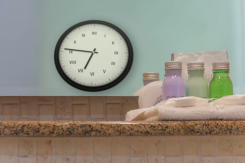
6:46
